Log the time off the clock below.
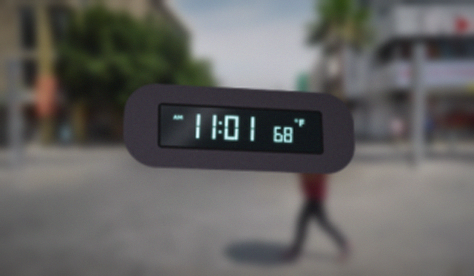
11:01
